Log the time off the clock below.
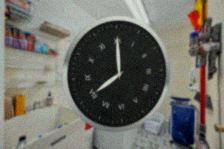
8:00
